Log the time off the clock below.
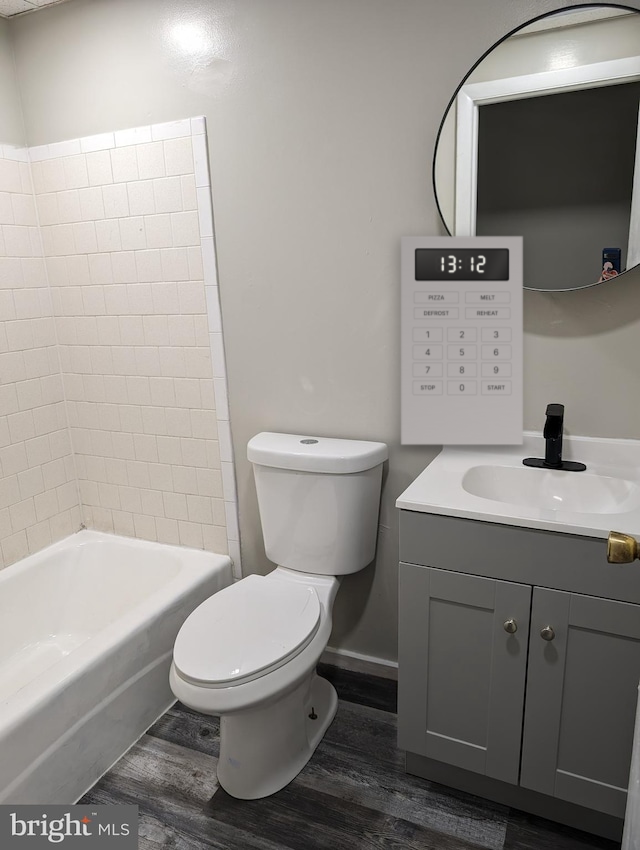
13:12
